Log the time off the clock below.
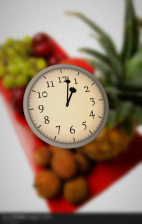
1:02
